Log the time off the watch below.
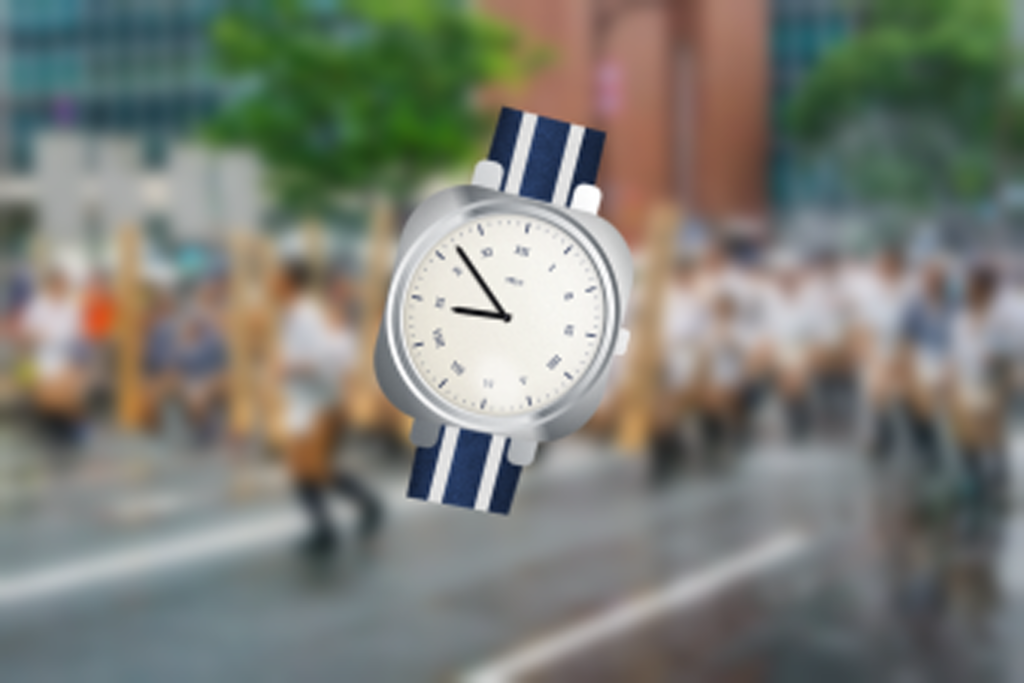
8:52
